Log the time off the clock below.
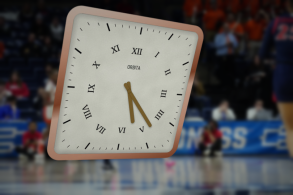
5:23
